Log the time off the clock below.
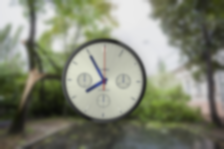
7:55
